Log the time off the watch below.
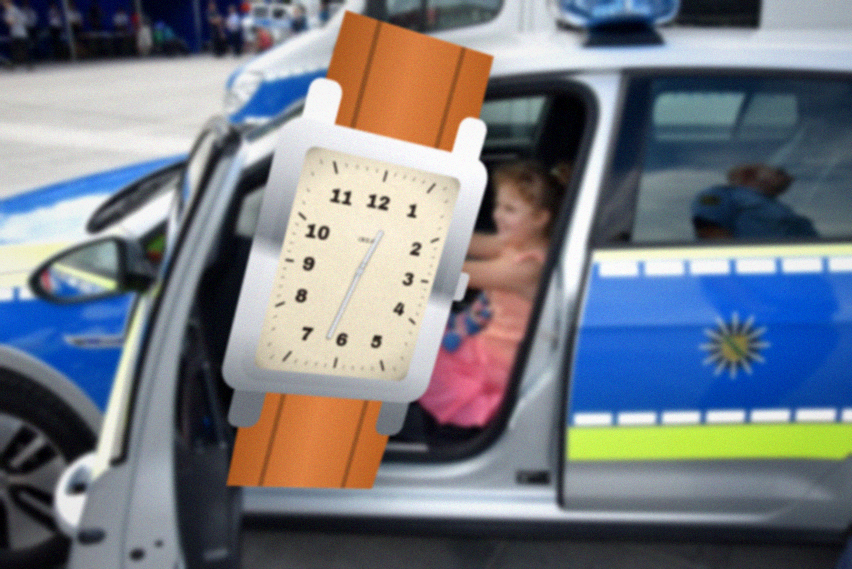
12:32
